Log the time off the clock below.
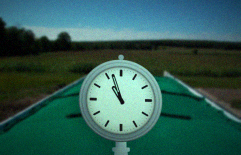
10:57
